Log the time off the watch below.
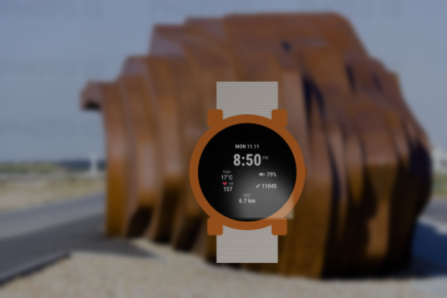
8:50
